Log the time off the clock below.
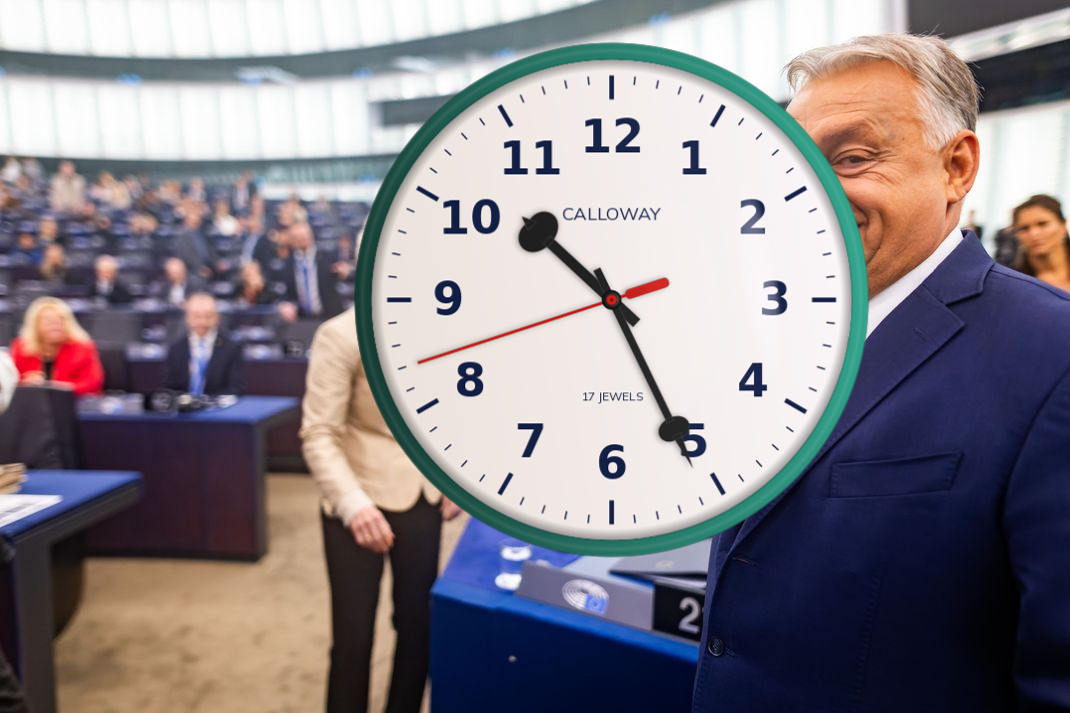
10:25:42
